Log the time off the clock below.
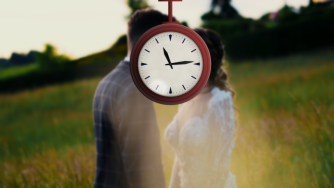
11:14
